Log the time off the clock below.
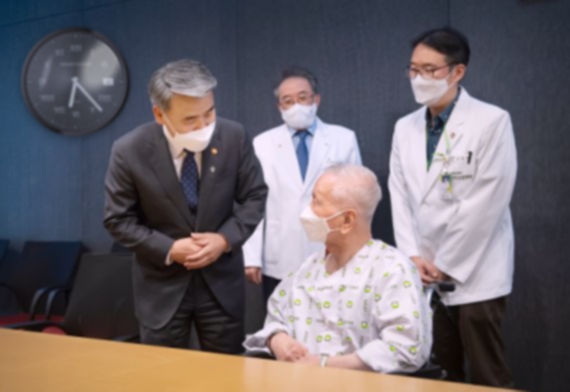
6:23
